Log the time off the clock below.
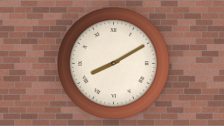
8:10
